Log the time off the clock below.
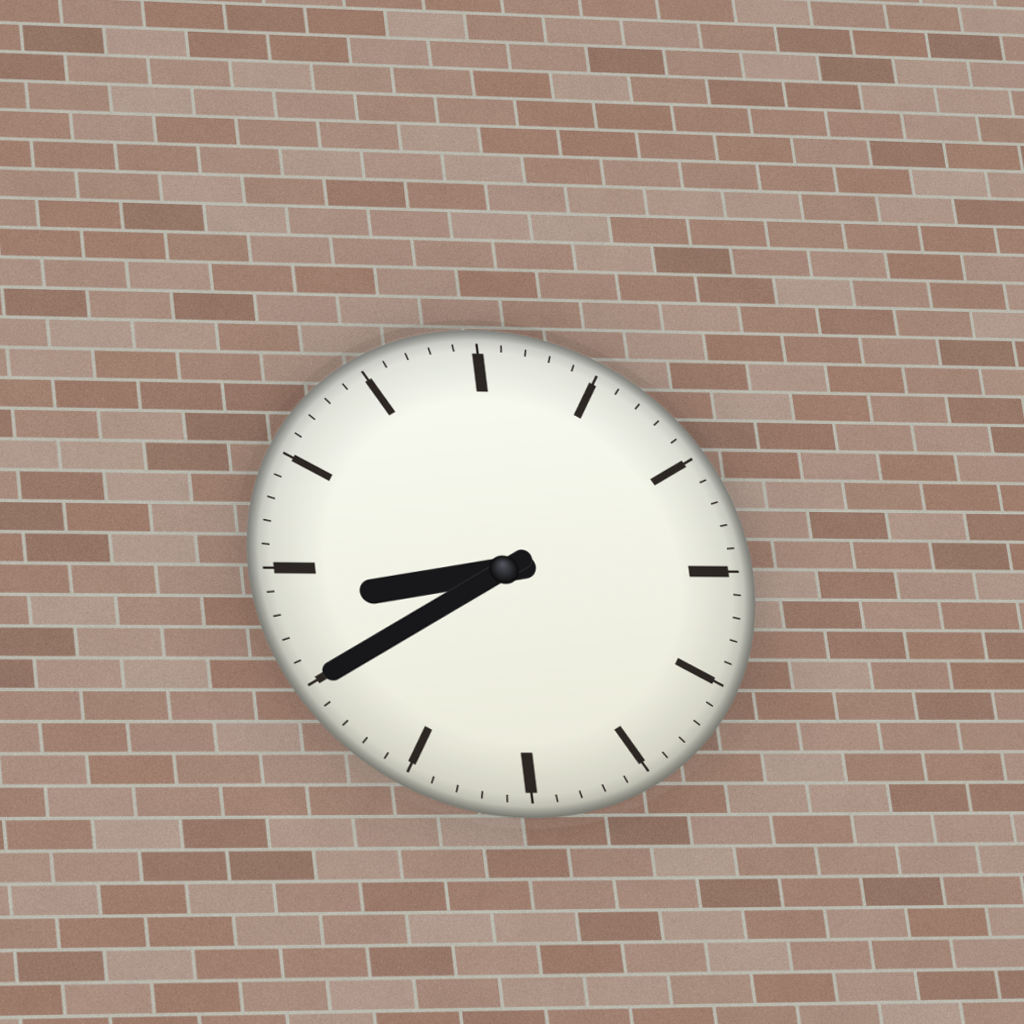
8:40
